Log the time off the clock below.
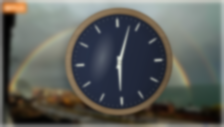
6:03
